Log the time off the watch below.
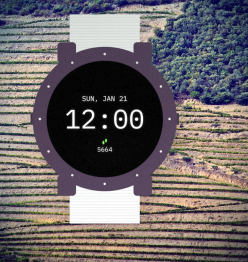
12:00
